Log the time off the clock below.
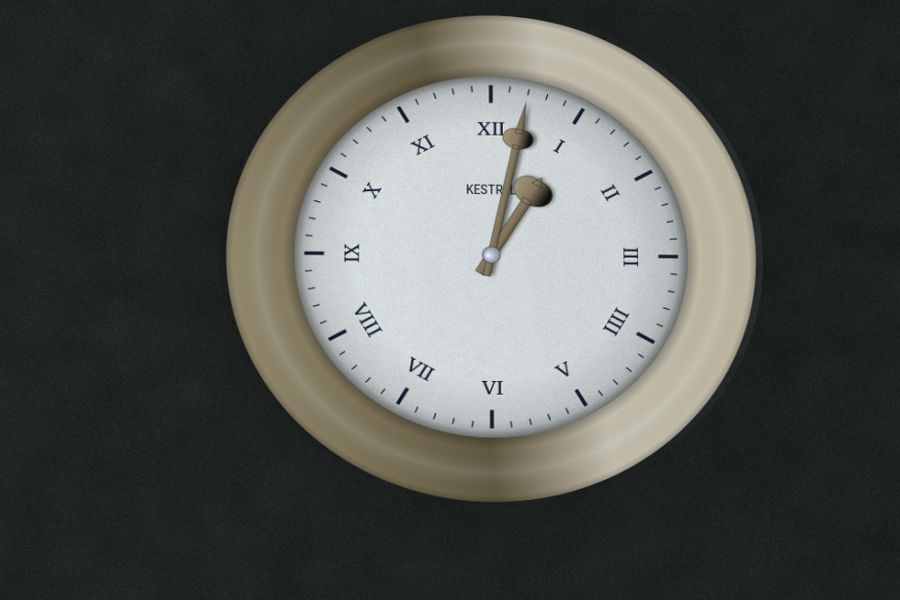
1:02
